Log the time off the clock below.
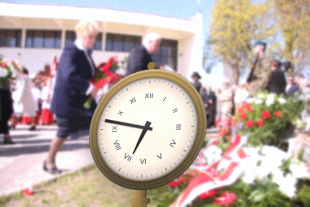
6:47
